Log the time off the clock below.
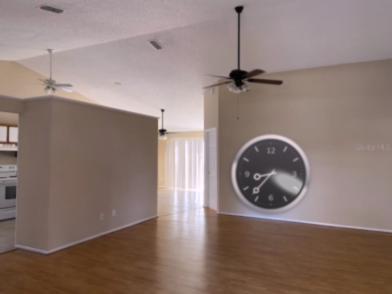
8:37
